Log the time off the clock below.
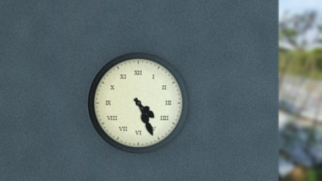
4:26
